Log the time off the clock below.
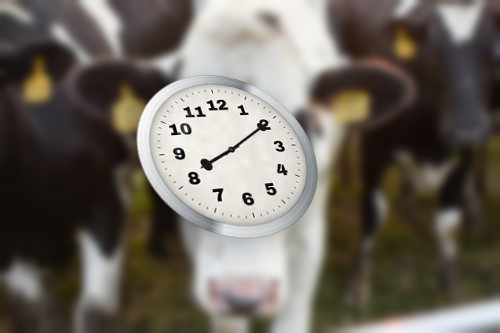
8:10
